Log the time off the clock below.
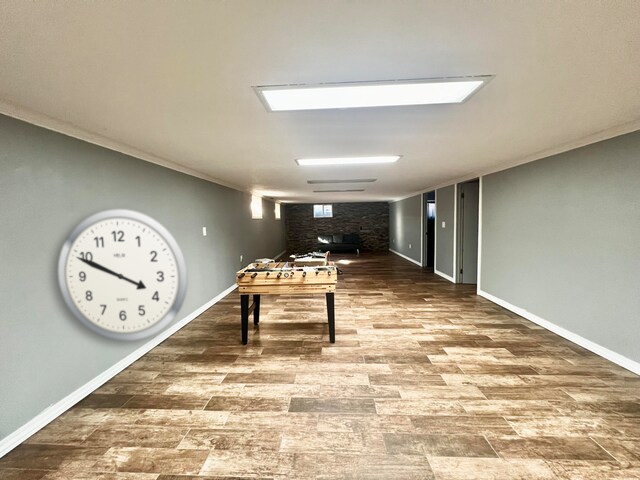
3:49
